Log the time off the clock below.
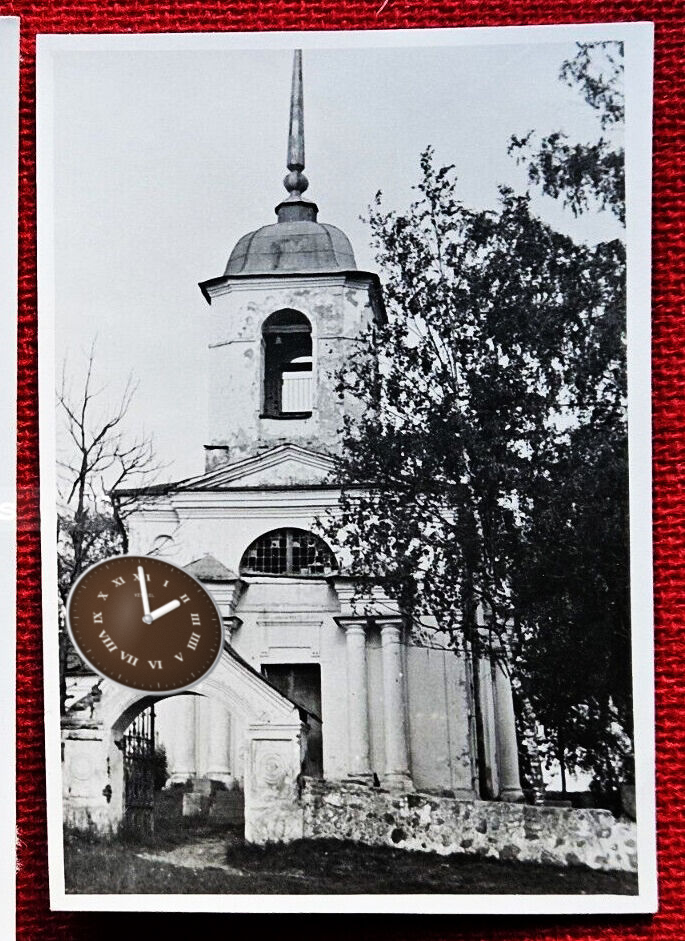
2:00
